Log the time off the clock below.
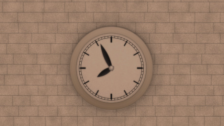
7:56
